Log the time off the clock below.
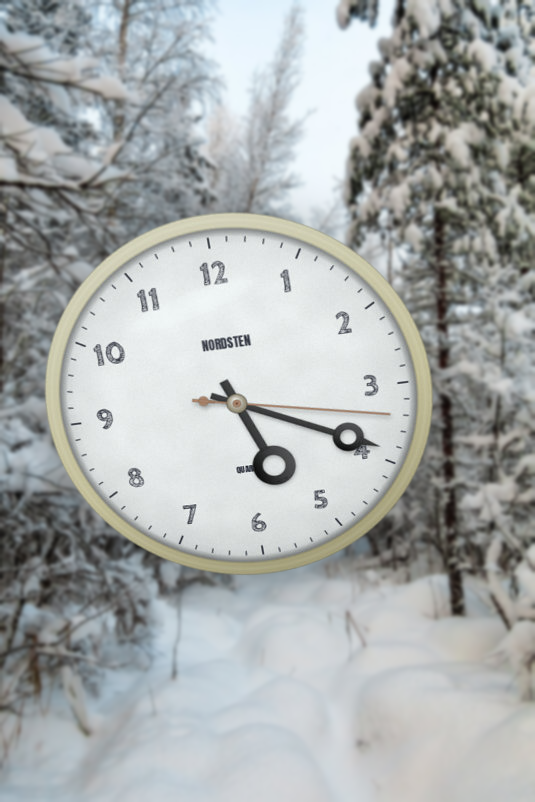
5:19:17
